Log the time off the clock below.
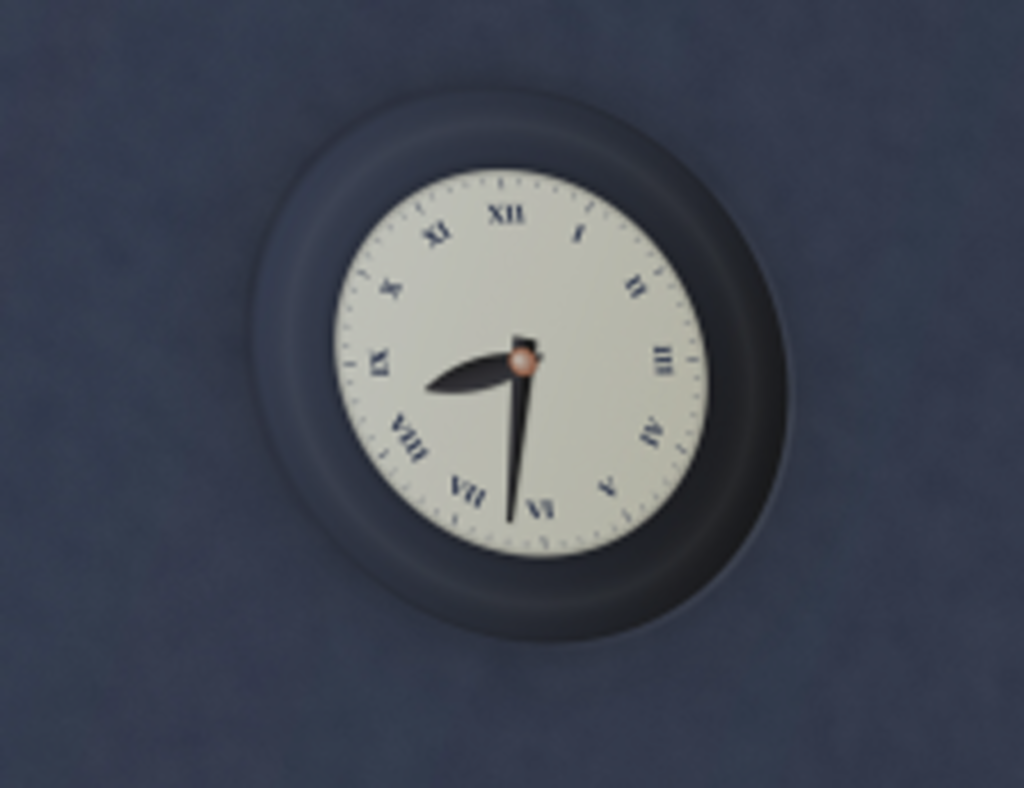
8:32
